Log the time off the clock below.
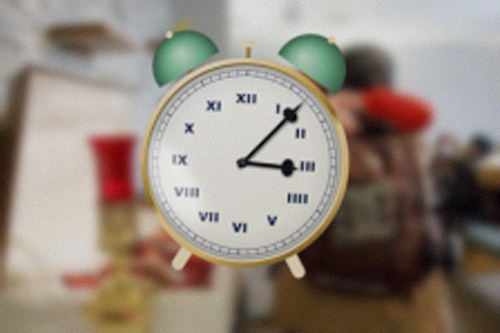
3:07
